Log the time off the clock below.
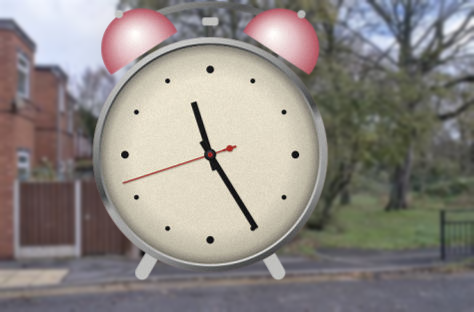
11:24:42
